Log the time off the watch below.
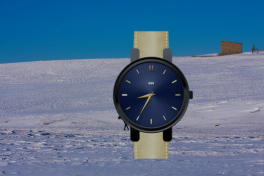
8:35
